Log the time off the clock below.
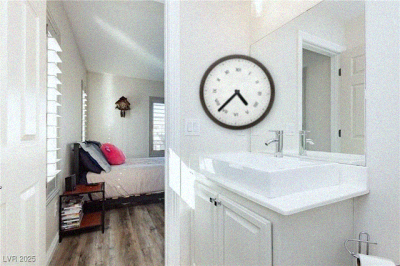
4:37
